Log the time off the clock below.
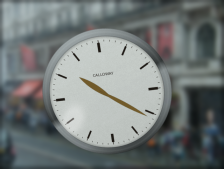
10:21
